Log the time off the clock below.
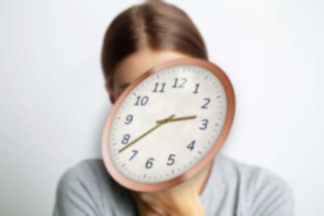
2:38
